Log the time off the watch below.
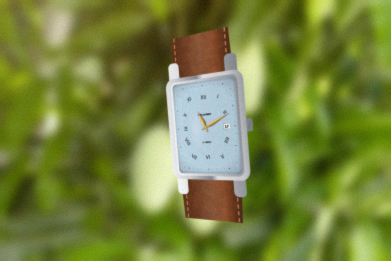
11:11
